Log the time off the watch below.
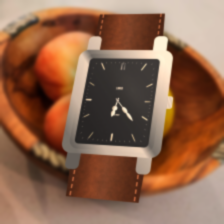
6:23
